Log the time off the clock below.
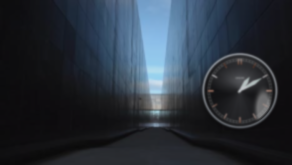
1:10
